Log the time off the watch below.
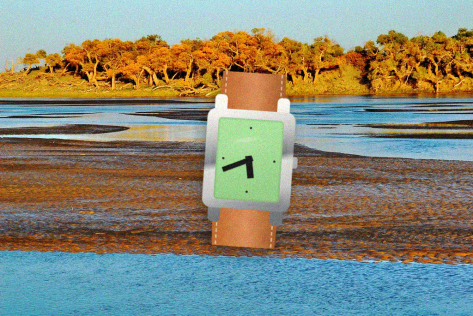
5:41
